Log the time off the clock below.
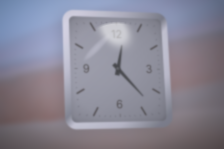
12:23
